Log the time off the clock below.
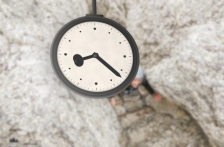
8:22
